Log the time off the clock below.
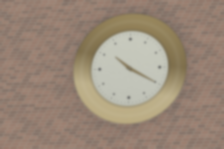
10:20
